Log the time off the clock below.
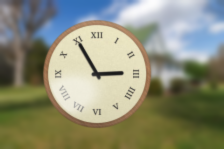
2:55
